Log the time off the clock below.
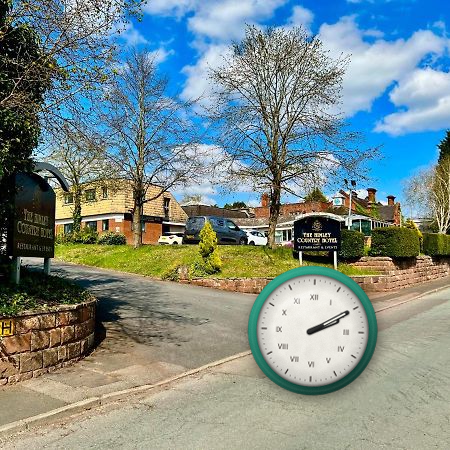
2:10
